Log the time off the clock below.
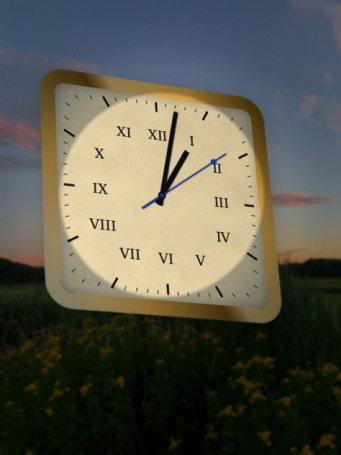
1:02:09
